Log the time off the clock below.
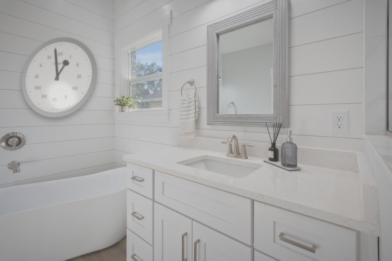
12:58
